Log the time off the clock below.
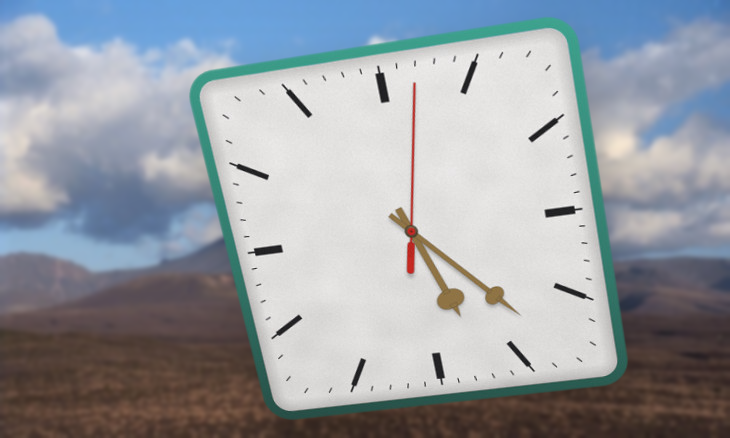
5:23:02
